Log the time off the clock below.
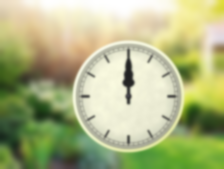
12:00
